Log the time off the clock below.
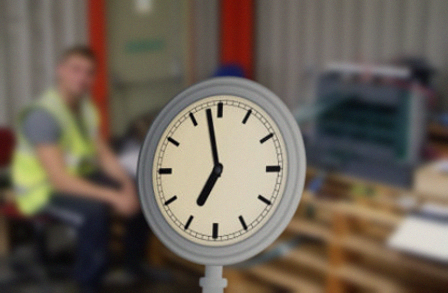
6:58
